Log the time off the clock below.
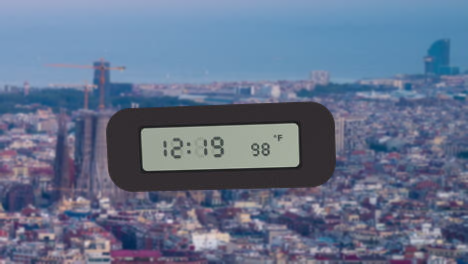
12:19
